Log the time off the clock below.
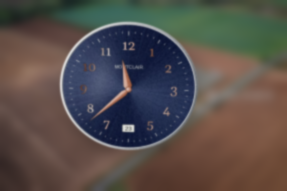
11:38
